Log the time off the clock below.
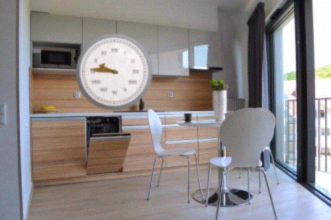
9:46
